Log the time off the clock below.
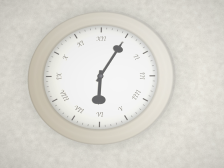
6:05
